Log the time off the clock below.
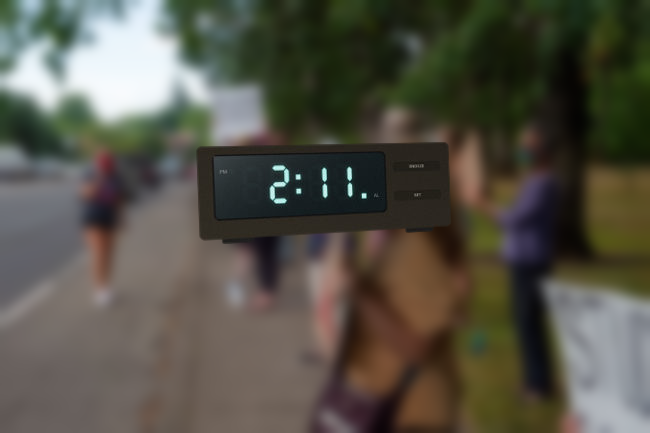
2:11
